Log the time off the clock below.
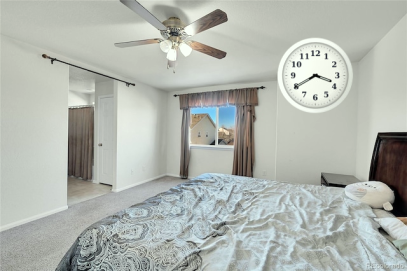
3:40
